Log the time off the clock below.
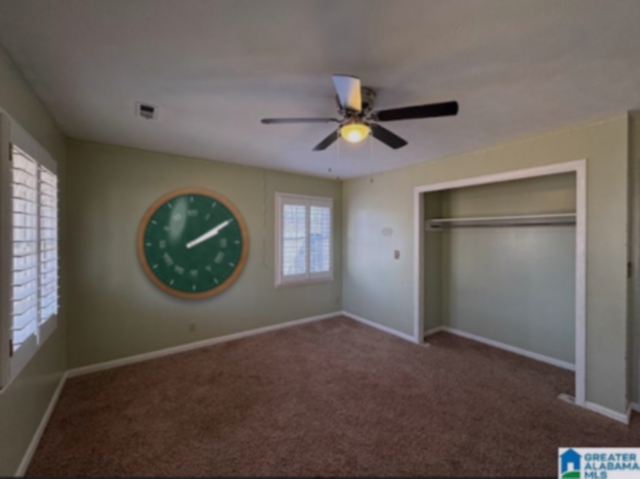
2:10
